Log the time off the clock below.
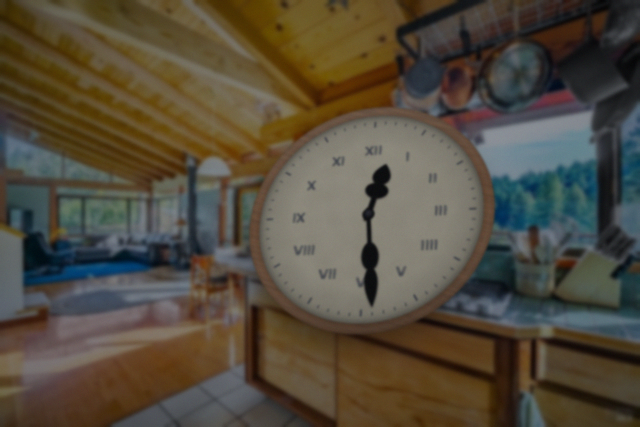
12:29
